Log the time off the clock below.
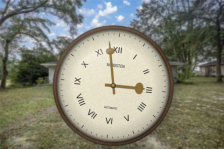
2:58
